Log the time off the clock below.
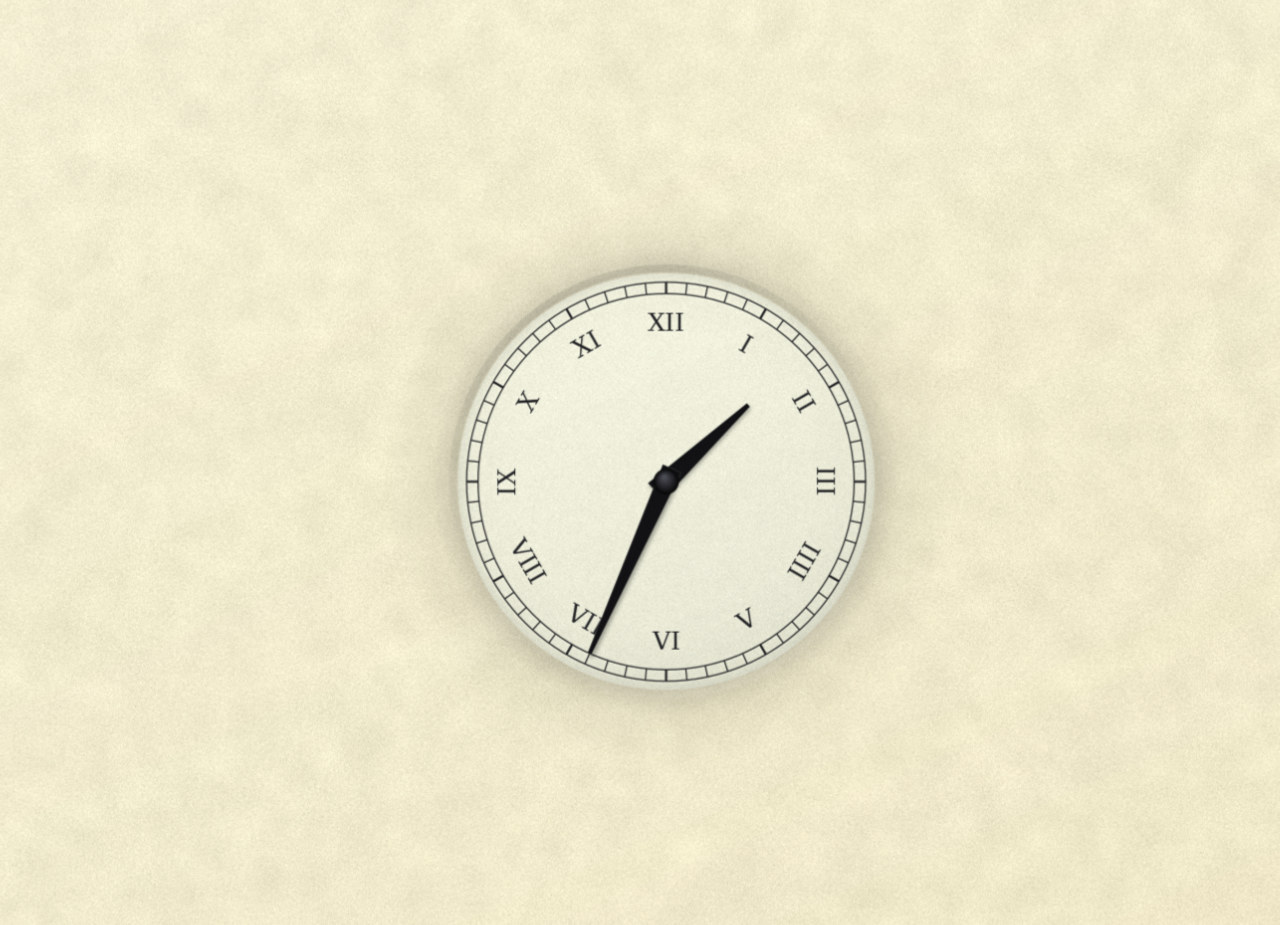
1:34
